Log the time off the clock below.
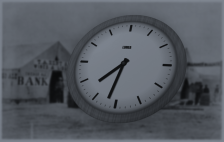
7:32
